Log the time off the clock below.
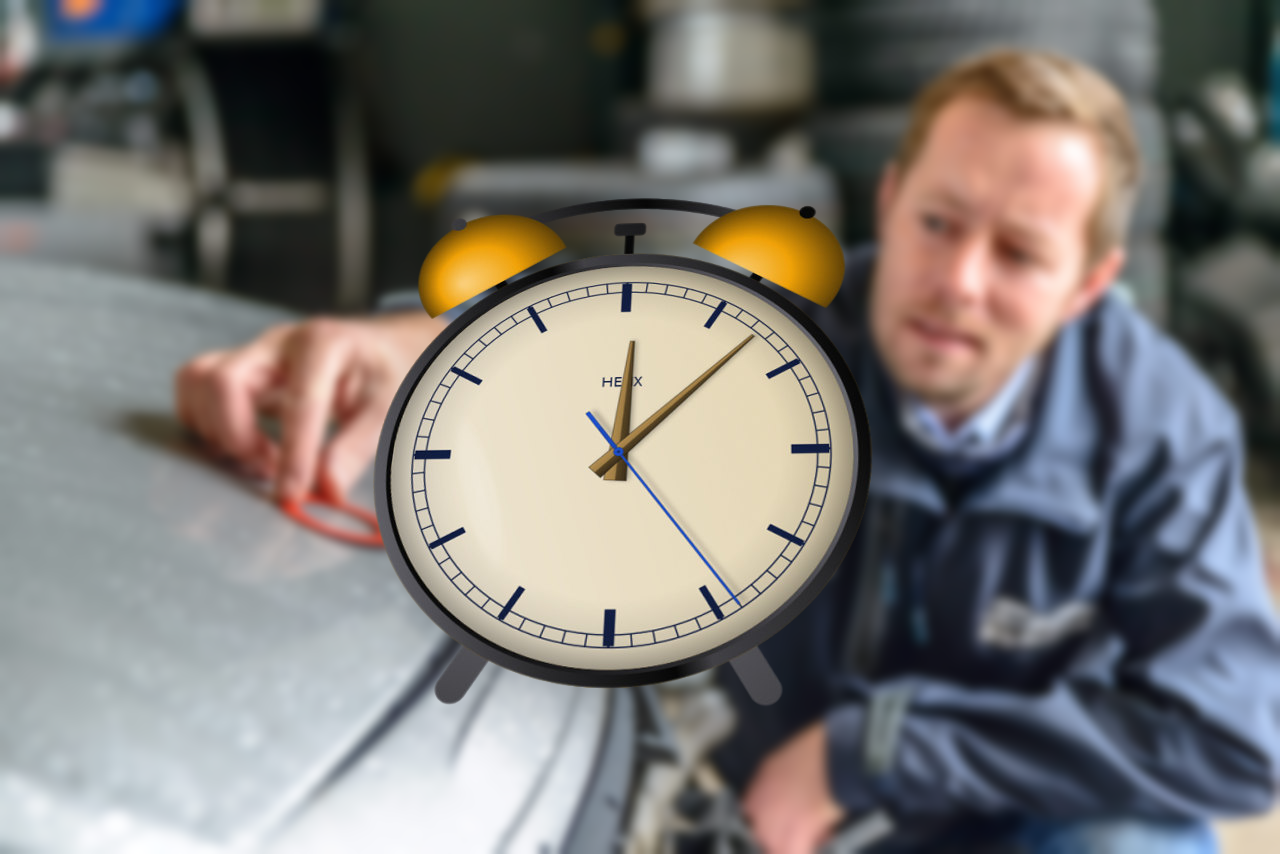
12:07:24
